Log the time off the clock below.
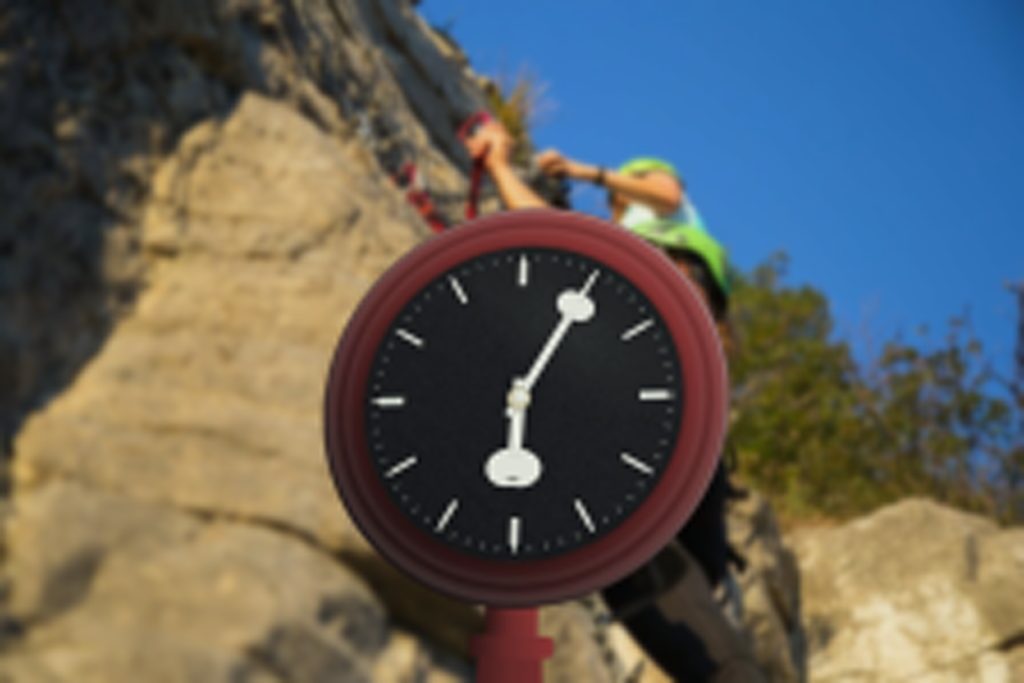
6:05
